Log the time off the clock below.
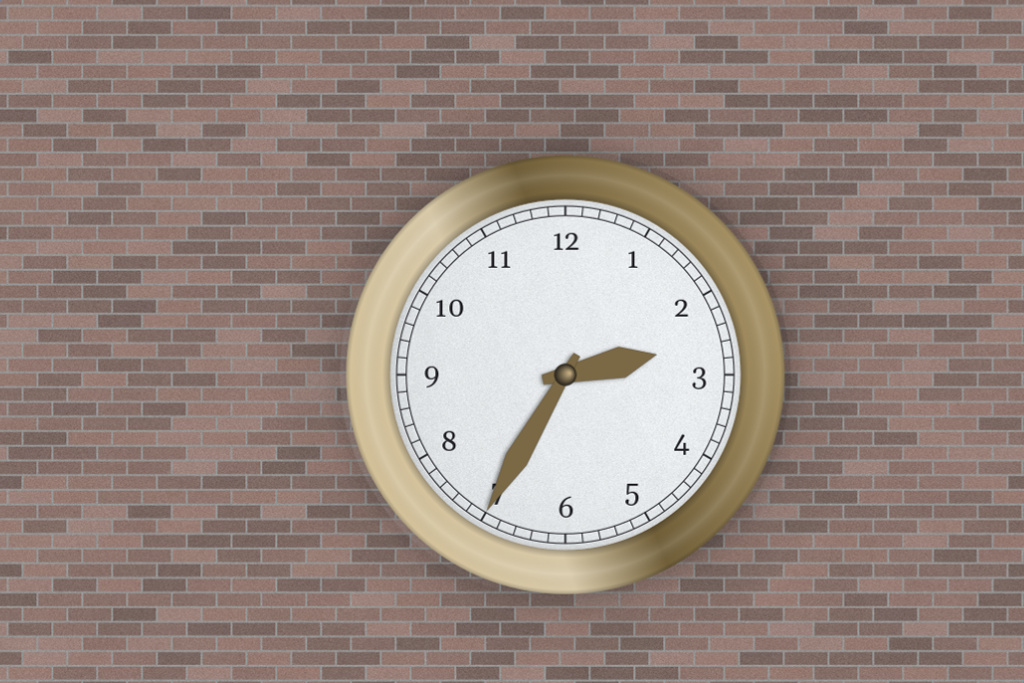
2:35
